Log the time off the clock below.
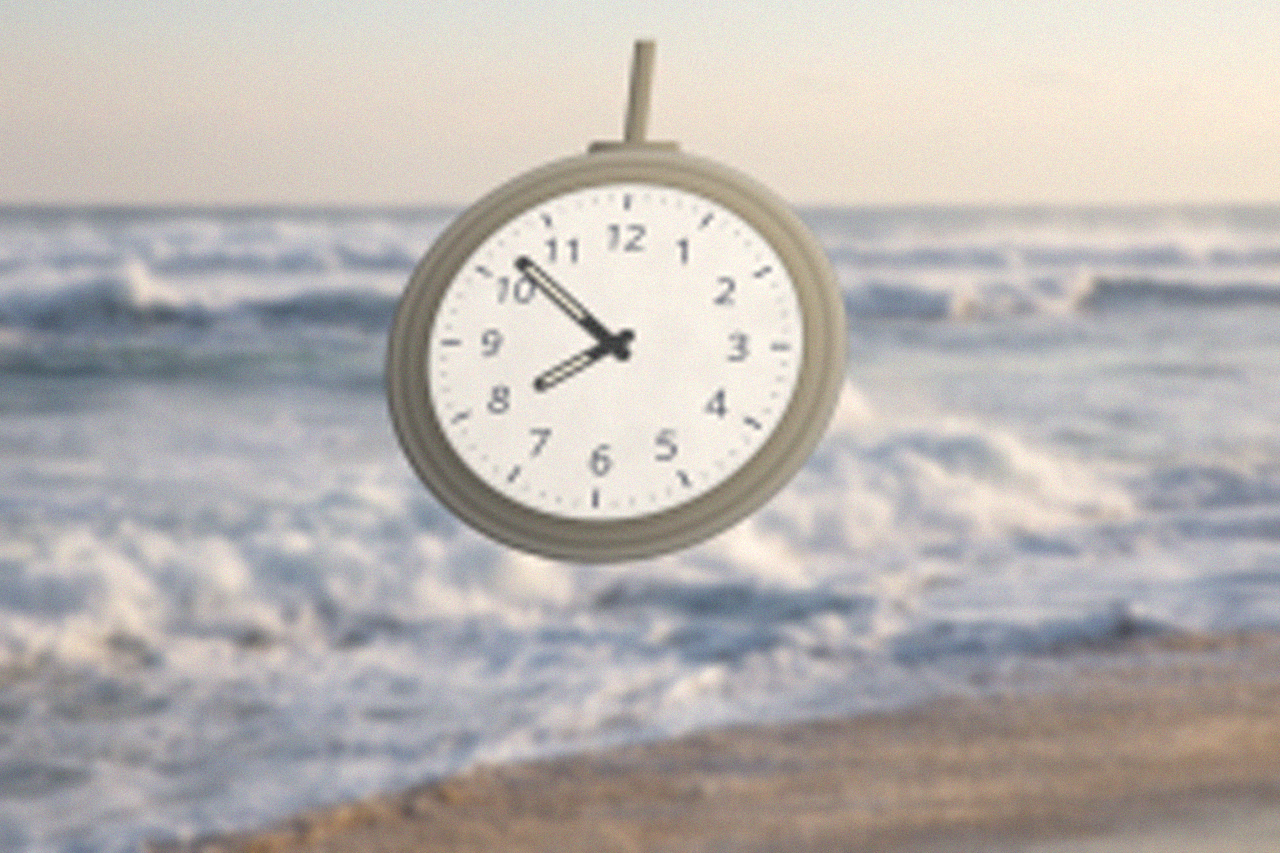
7:52
